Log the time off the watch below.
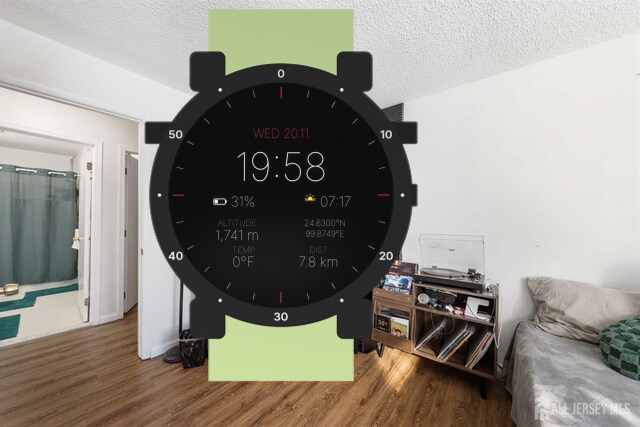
19:58
